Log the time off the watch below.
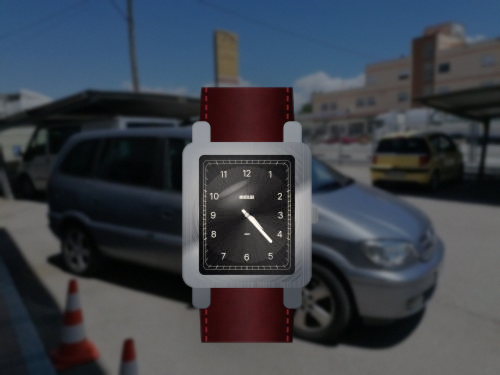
4:23
